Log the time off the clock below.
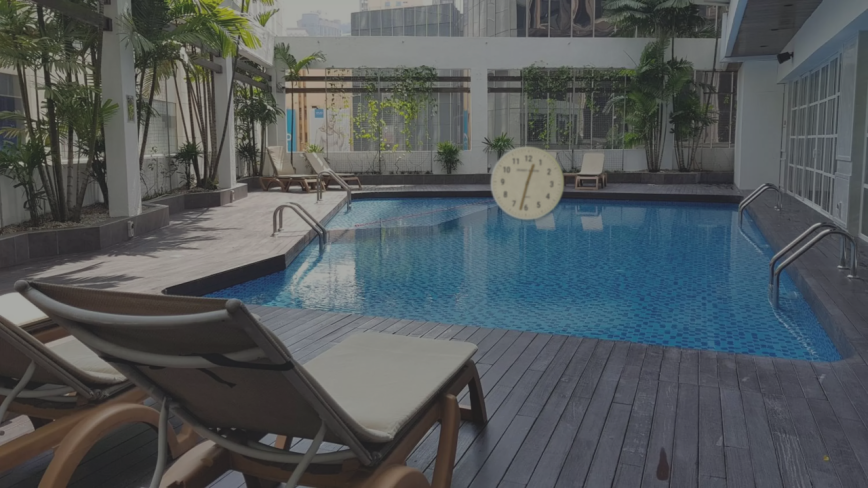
12:32
